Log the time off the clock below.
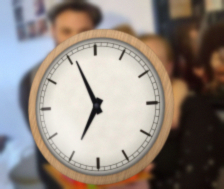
6:56
